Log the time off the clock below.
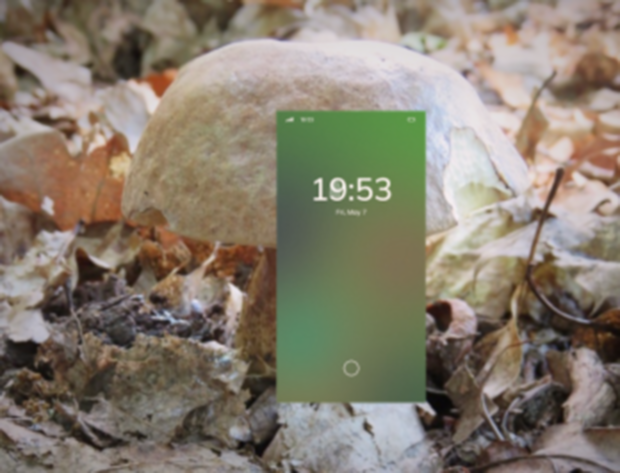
19:53
